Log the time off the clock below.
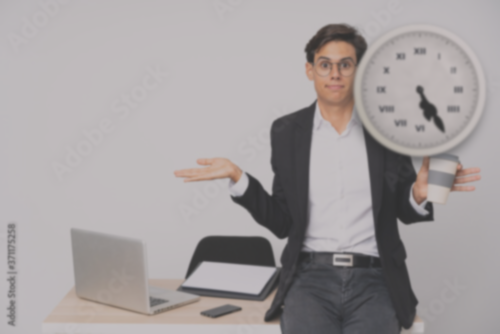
5:25
